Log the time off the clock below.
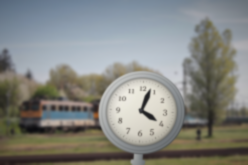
4:03
